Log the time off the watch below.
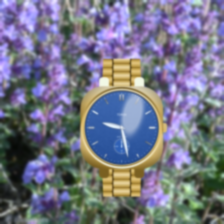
9:28
